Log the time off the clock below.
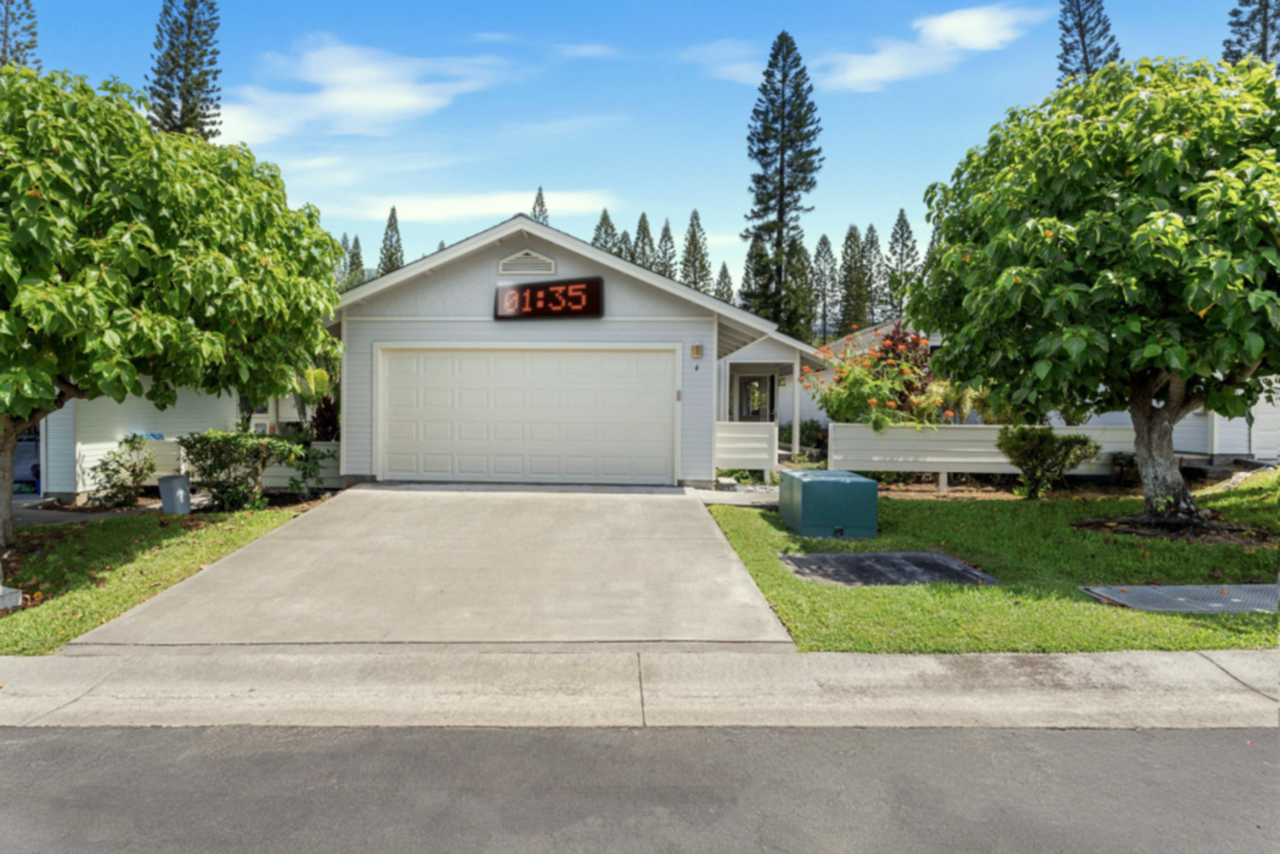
1:35
